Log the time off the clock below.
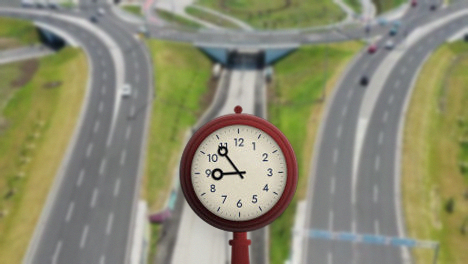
8:54
